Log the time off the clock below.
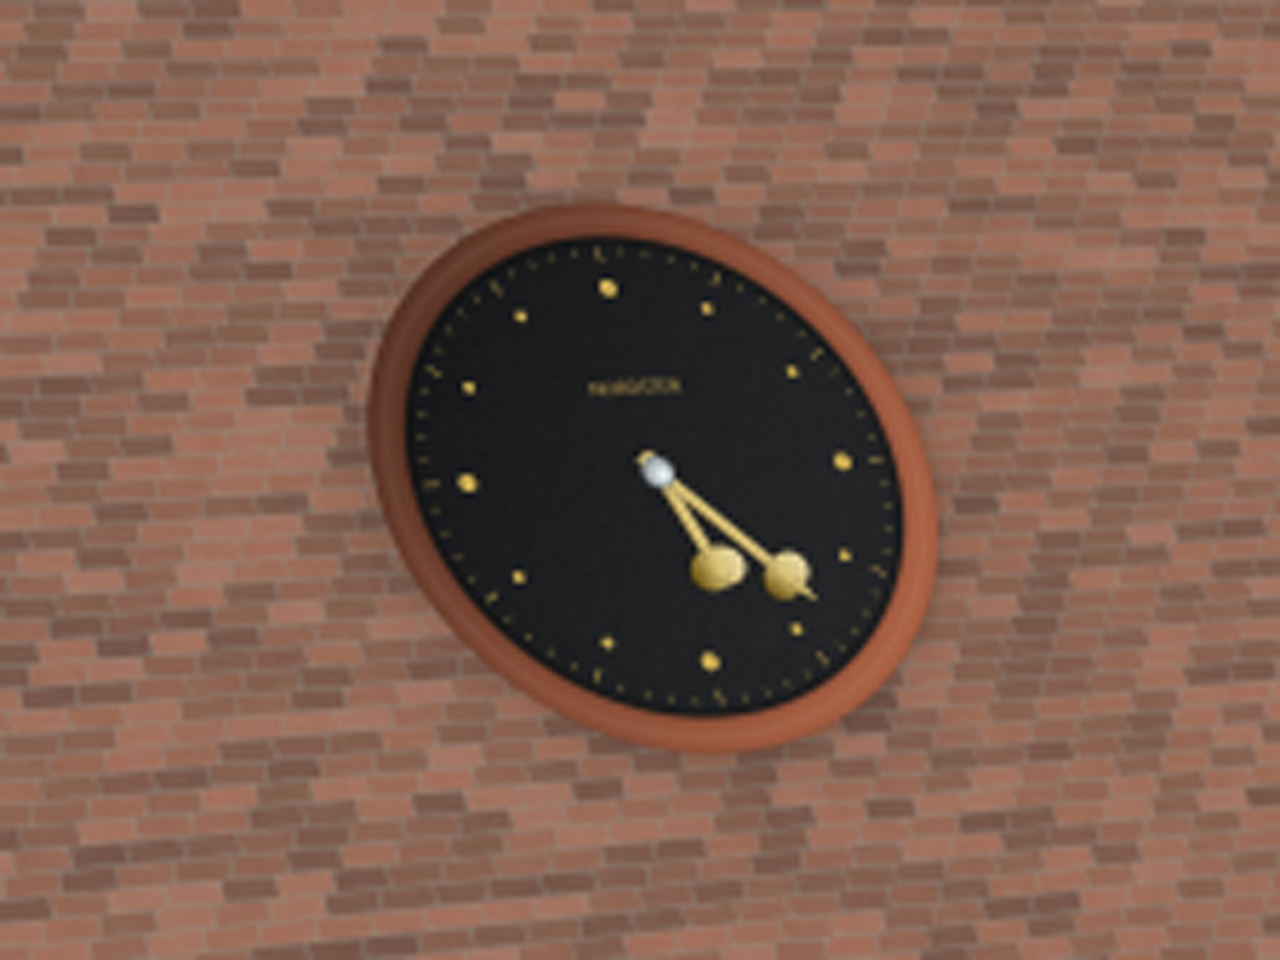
5:23
